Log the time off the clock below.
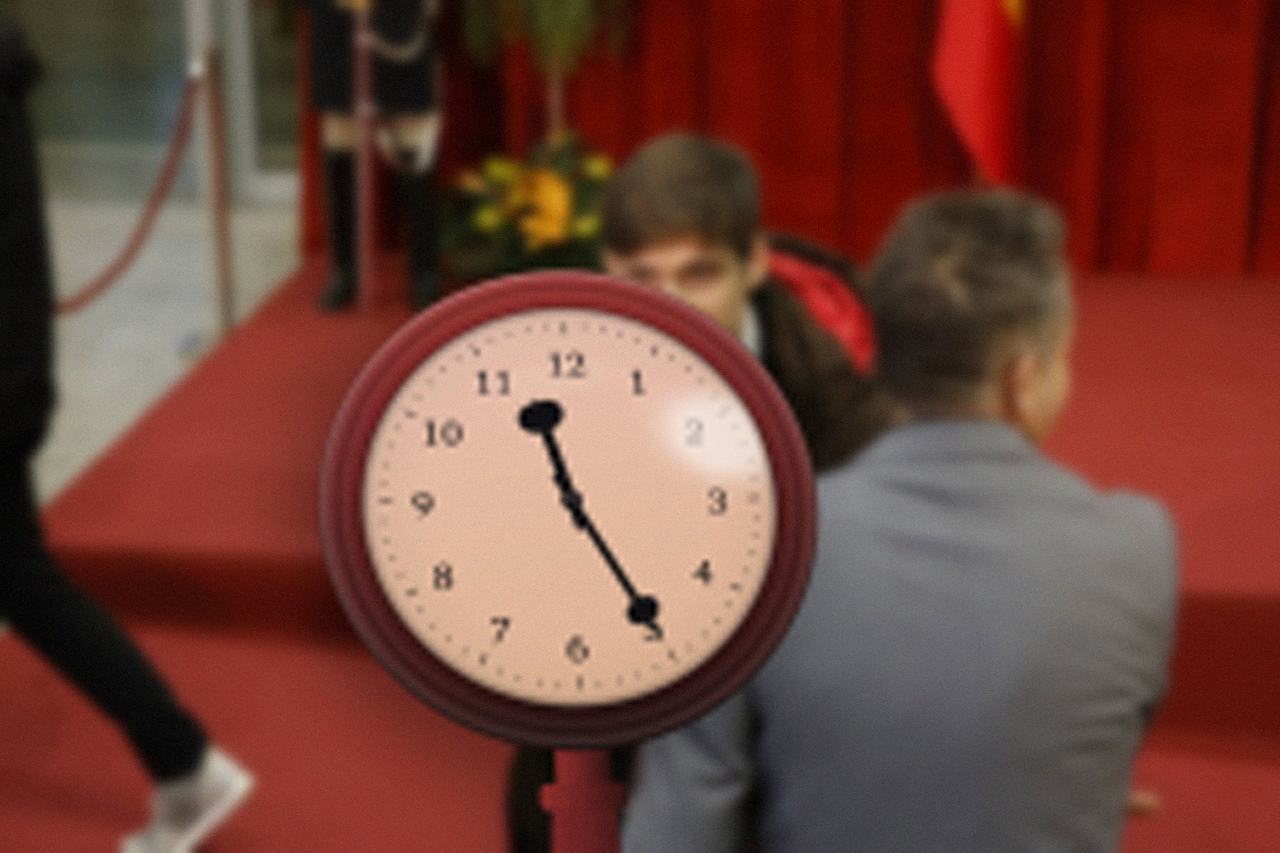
11:25
